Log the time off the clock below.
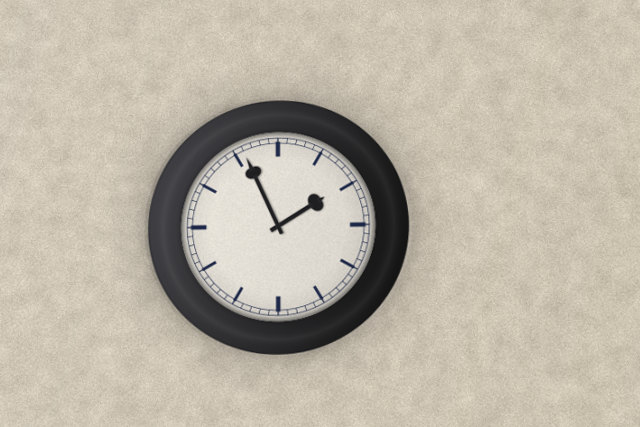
1:56
